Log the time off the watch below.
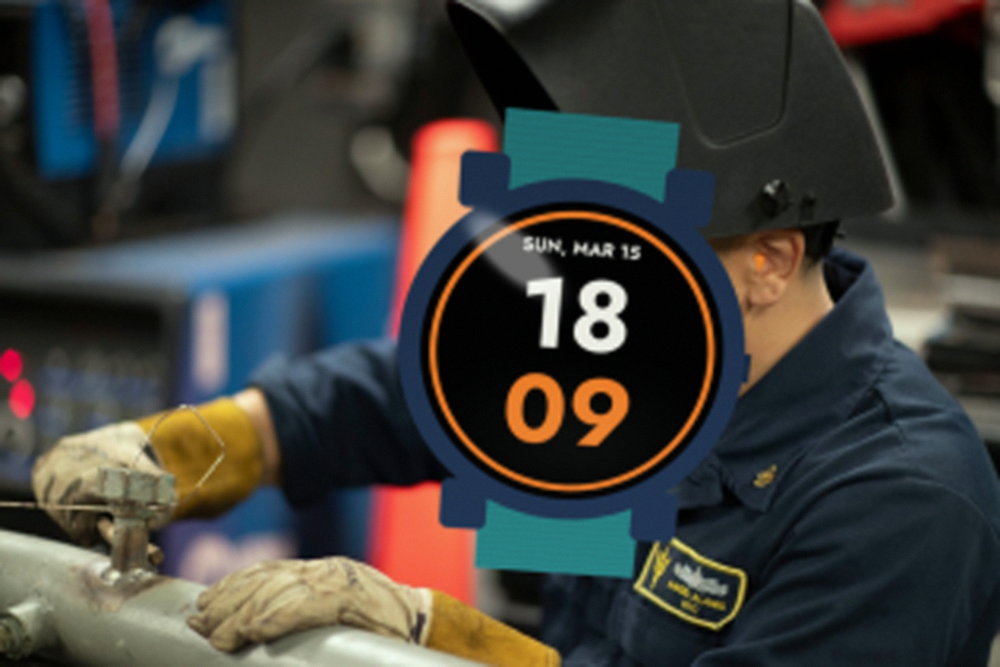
18:09
